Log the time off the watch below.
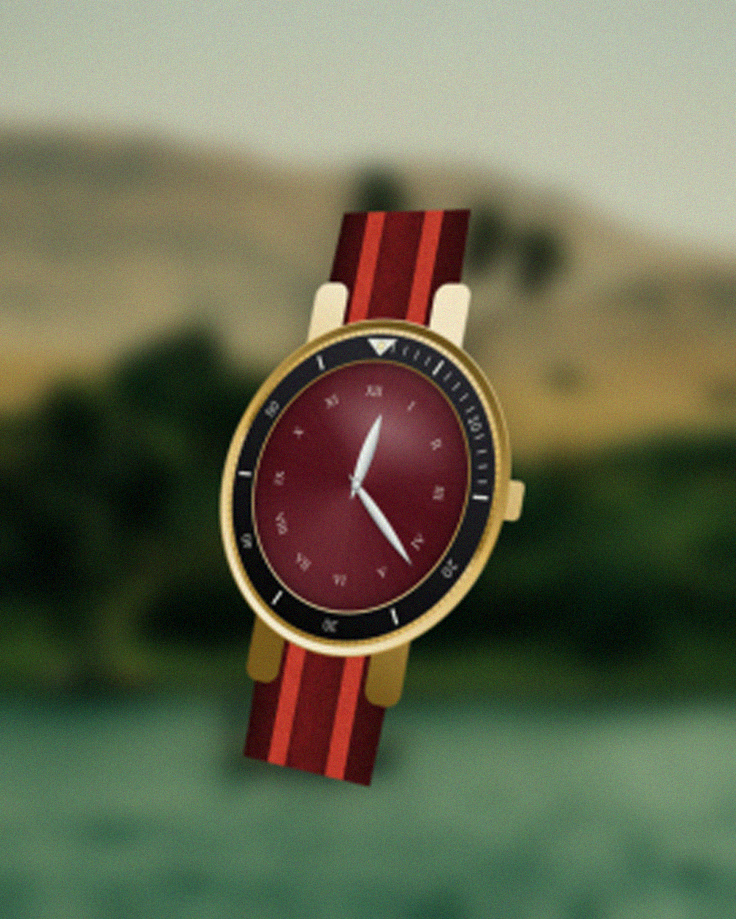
12:22
